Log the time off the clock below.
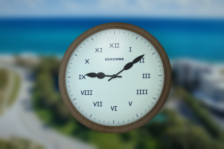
9:09
